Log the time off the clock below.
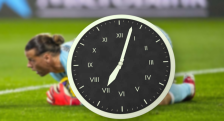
7:03
